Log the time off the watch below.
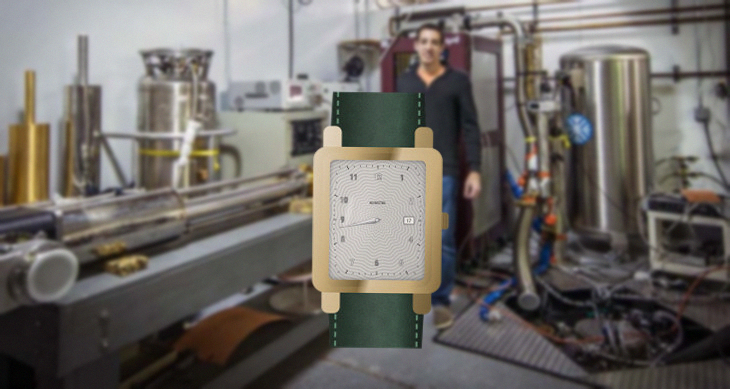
8:43
